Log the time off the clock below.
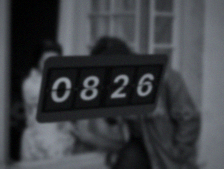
8:26
